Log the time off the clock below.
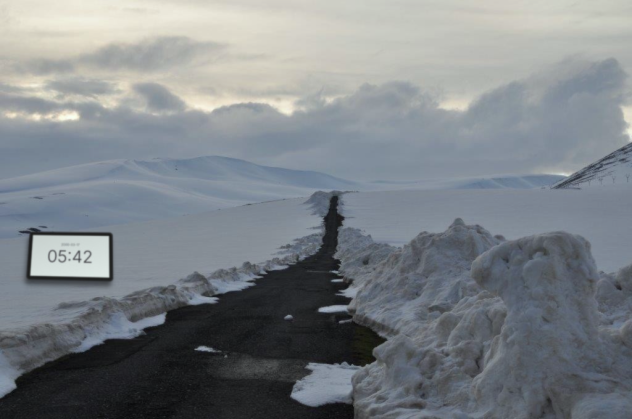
5:42
